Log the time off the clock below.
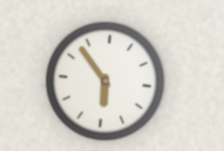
5:53
